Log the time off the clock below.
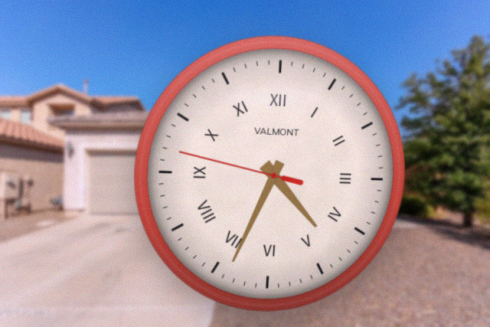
4:33:47
